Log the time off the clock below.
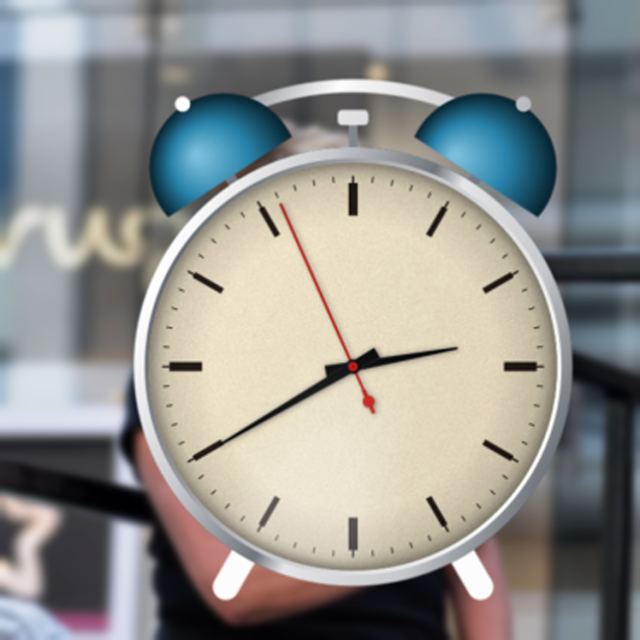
2:39:56
